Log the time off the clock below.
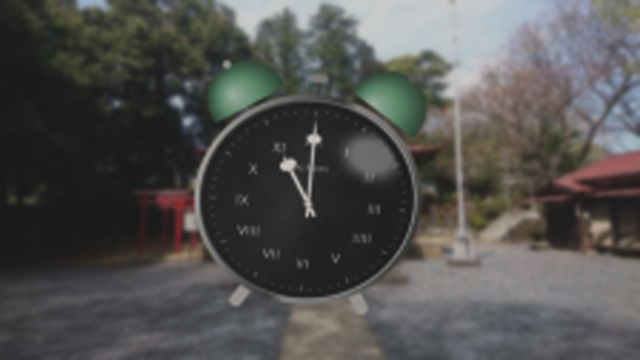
11:00
